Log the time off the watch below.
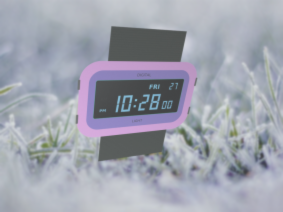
10:28
